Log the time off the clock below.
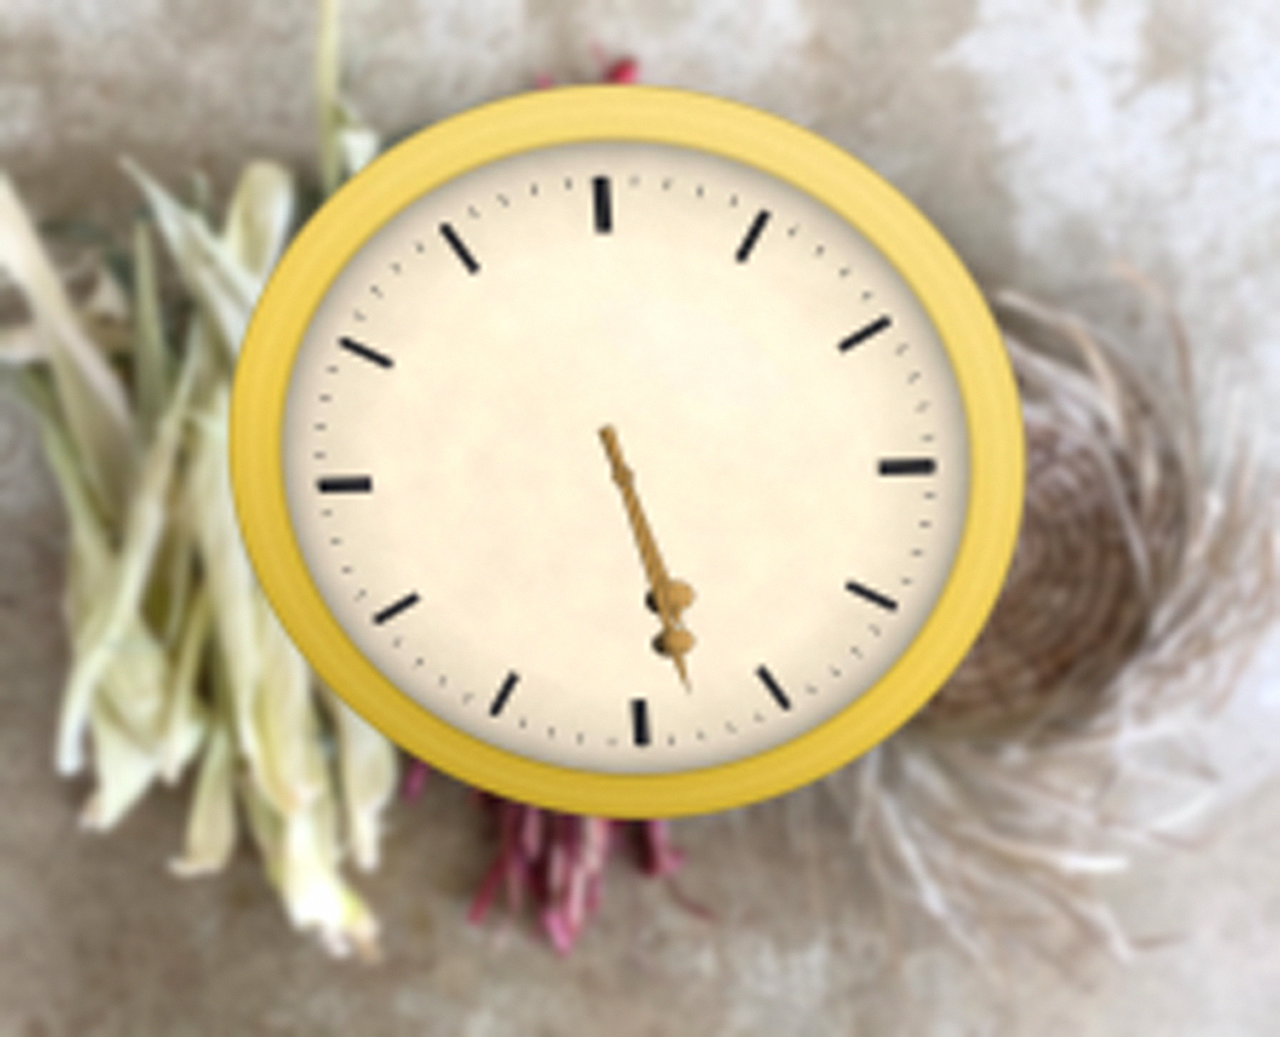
5:28
